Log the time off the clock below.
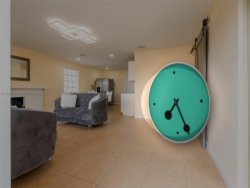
7:26
